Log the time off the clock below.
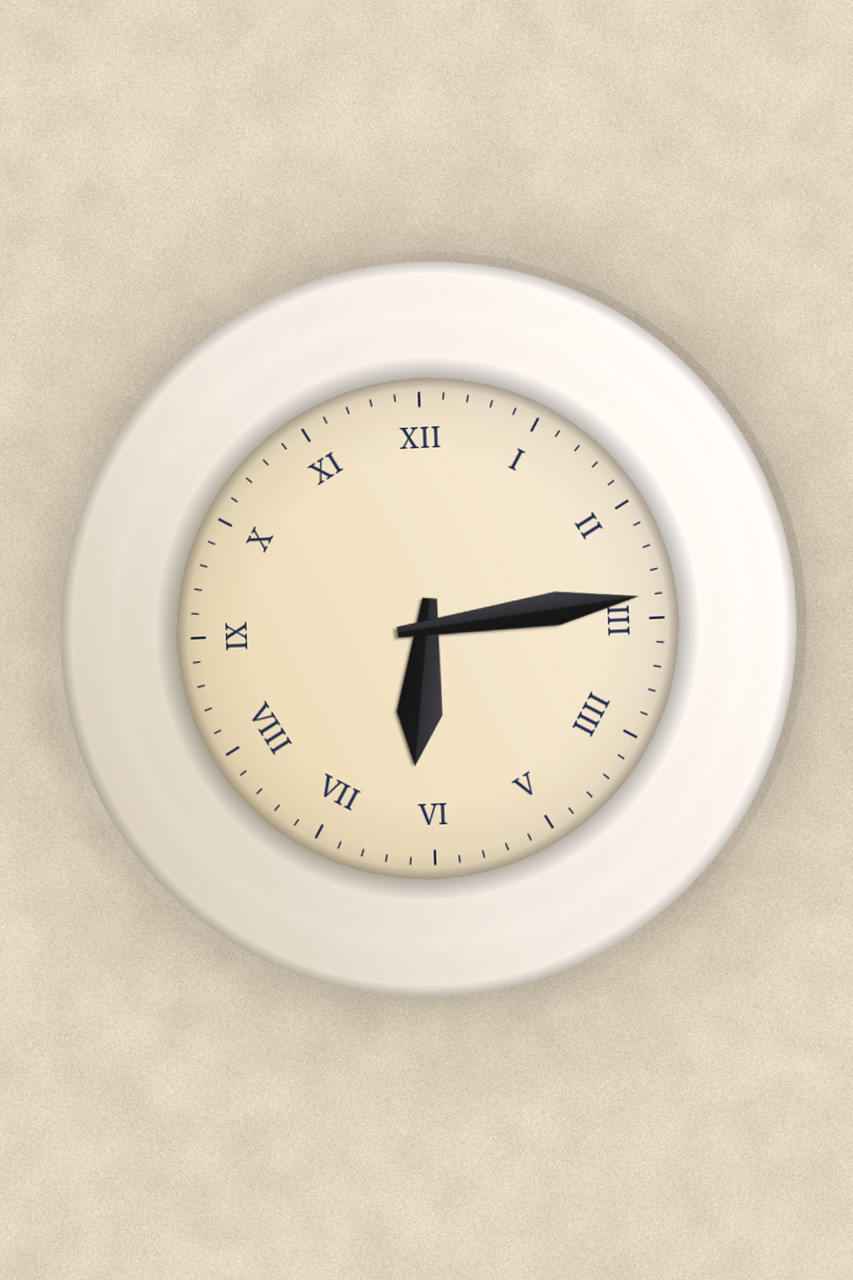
6:14
